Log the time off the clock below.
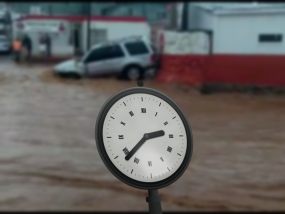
2:38
